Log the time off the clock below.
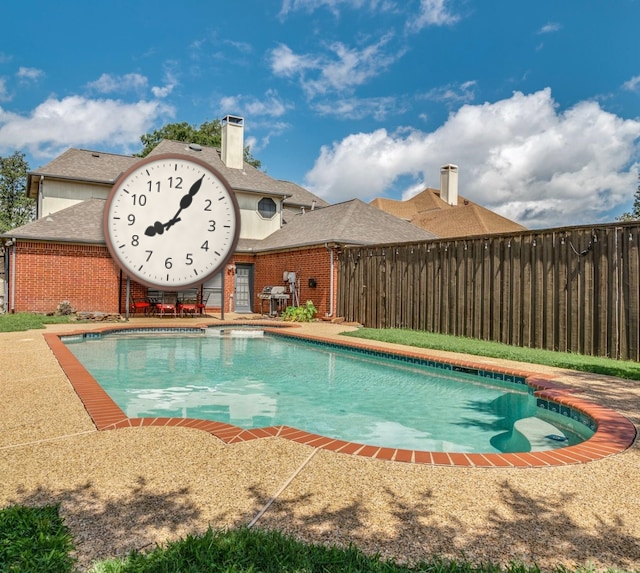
8:05
